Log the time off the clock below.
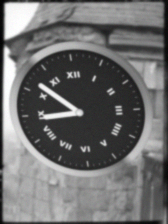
8:52
